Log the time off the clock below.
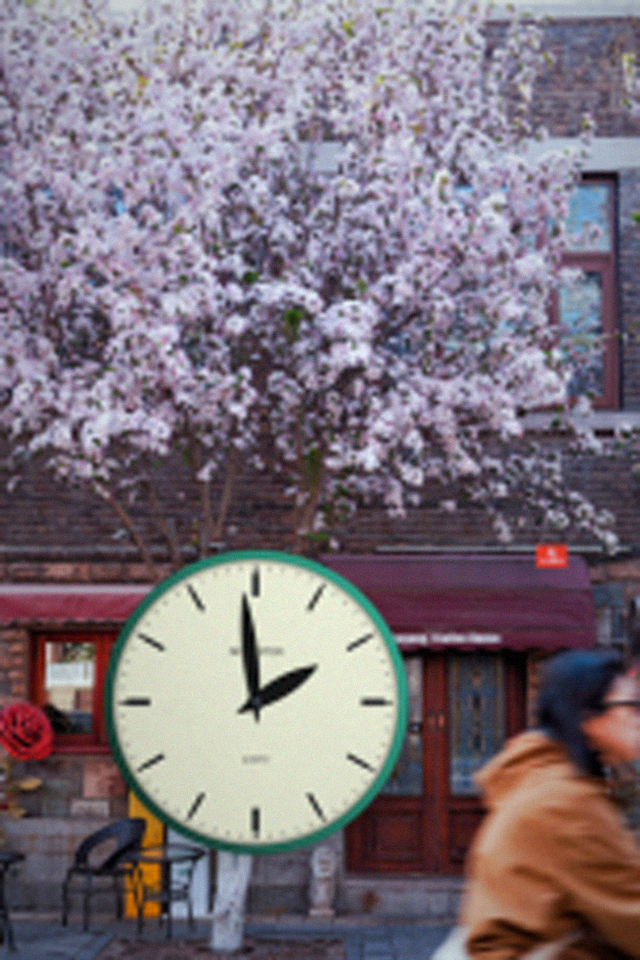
1:59
